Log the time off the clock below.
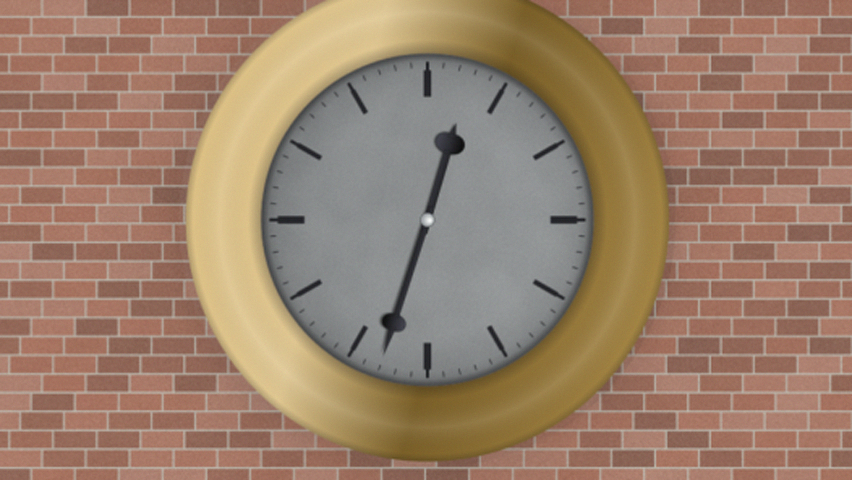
12:33
